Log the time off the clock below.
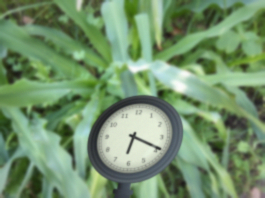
6:19
